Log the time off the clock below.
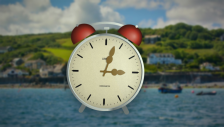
3:03
